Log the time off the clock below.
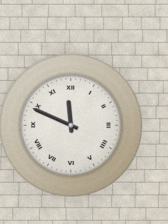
11:49
